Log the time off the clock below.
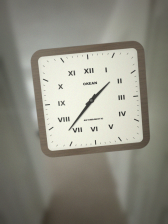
1:37
